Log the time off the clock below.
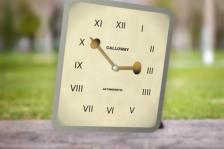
2:52
